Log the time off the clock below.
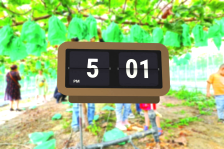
5:01
